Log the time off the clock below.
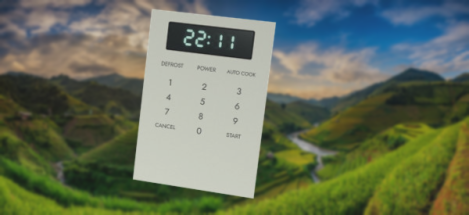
22:11
